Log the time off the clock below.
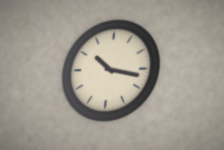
10:17
